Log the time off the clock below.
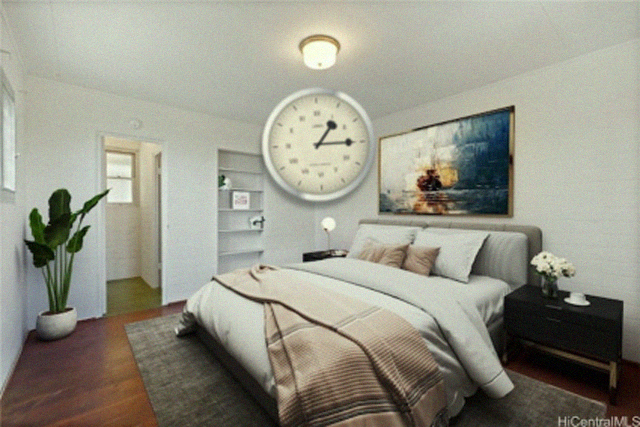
1:15
